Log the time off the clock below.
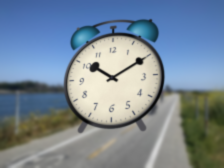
10:10
